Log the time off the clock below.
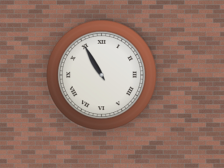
10:55
